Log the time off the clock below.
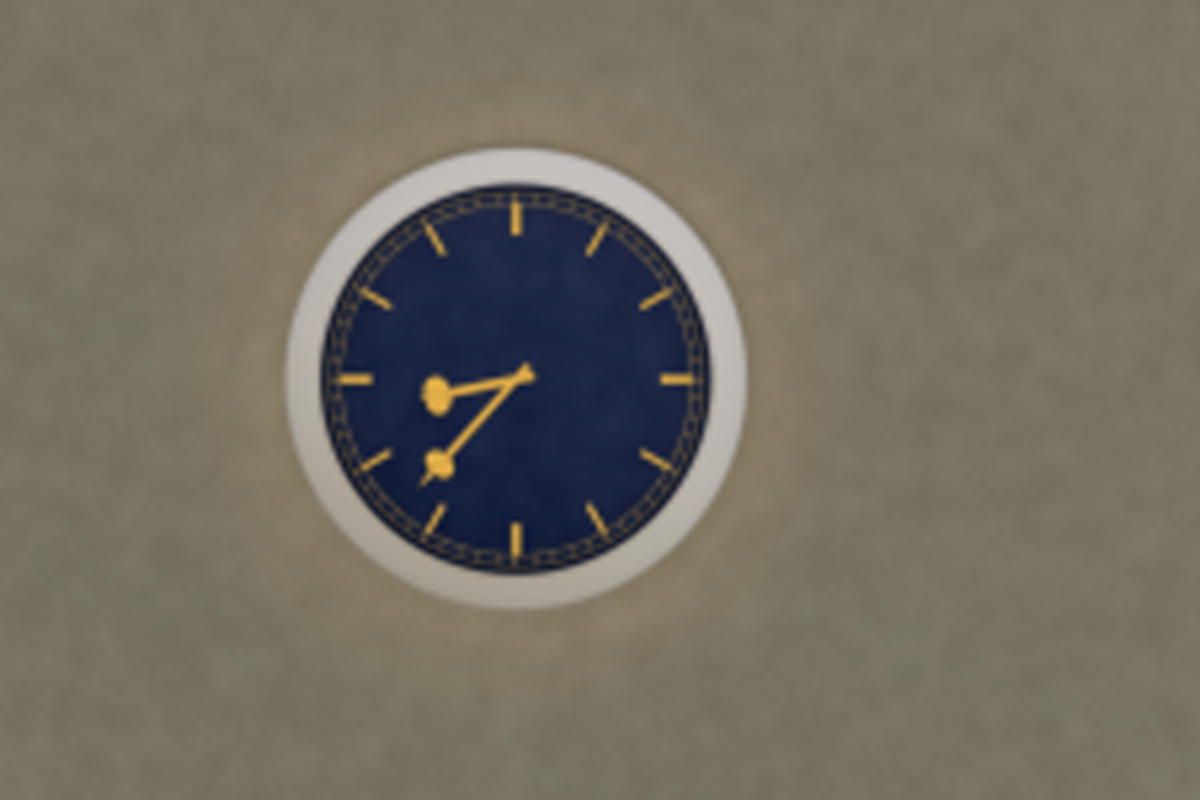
8:37
